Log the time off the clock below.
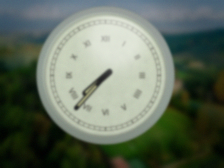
7:37
